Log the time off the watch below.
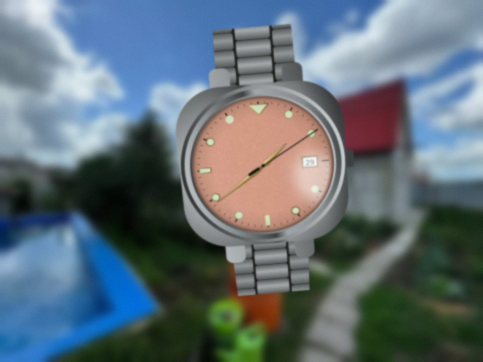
1:39:10
